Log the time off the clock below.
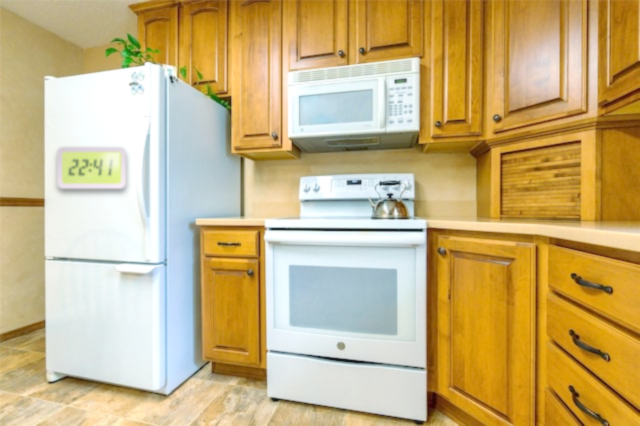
22:41
